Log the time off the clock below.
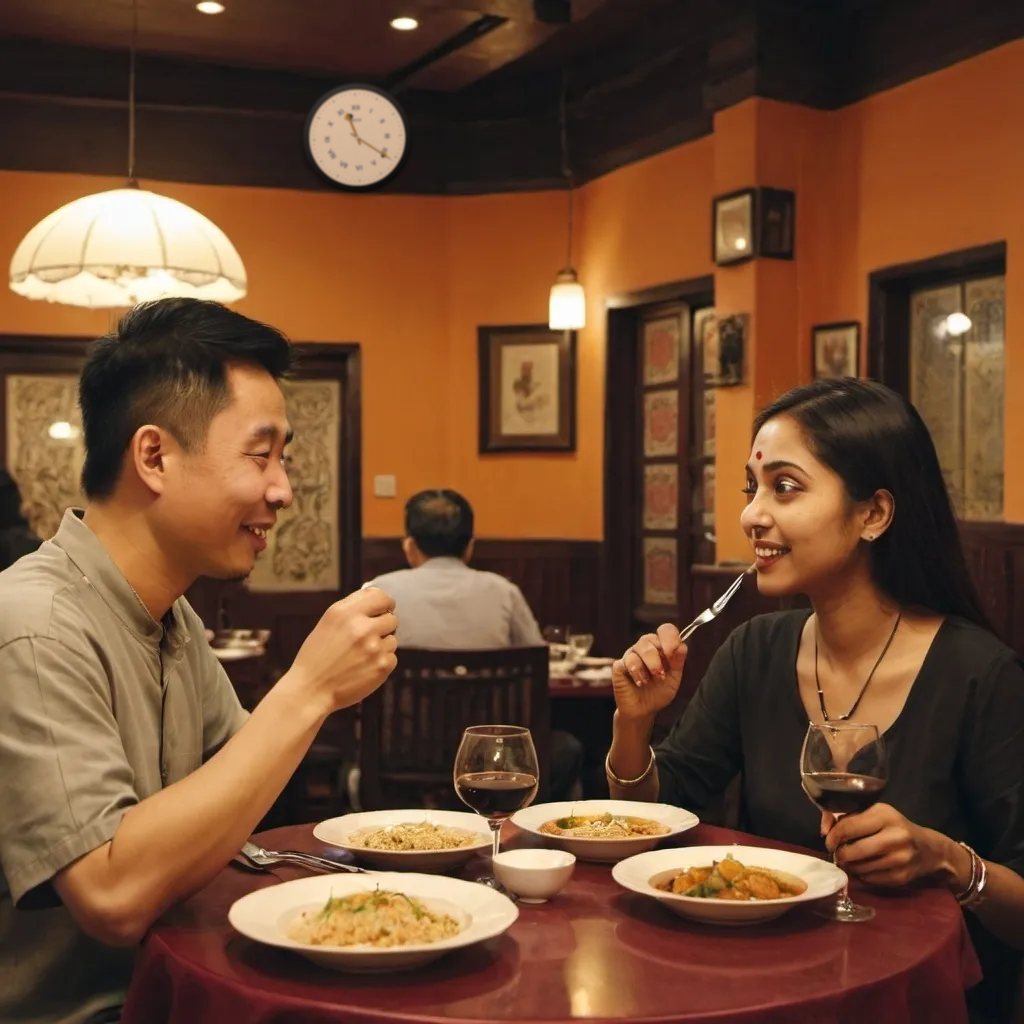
11:21
